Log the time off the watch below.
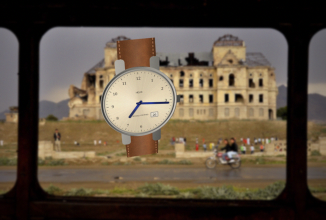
7:16
